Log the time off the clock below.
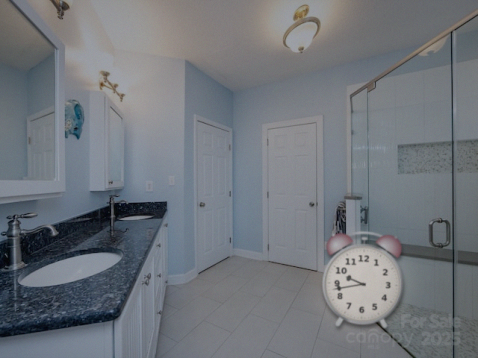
9:43
